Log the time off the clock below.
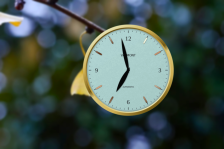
6:58
